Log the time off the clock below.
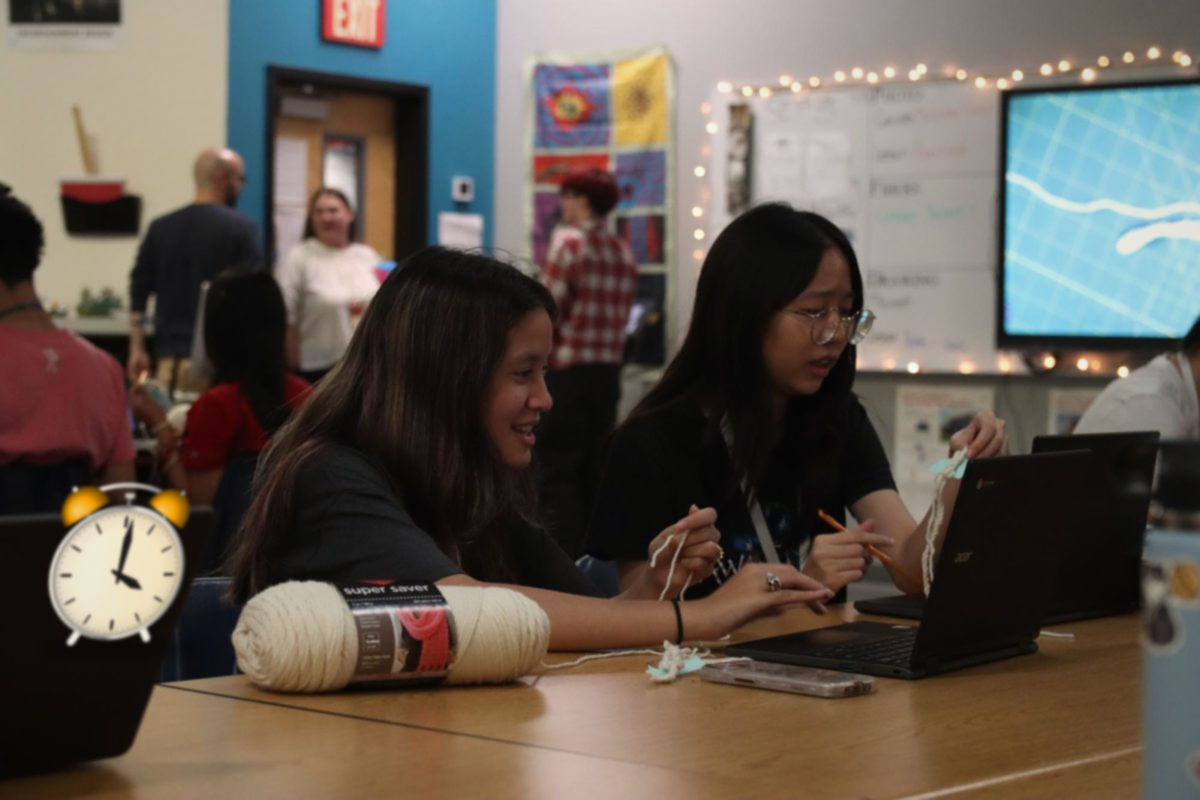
4:01
